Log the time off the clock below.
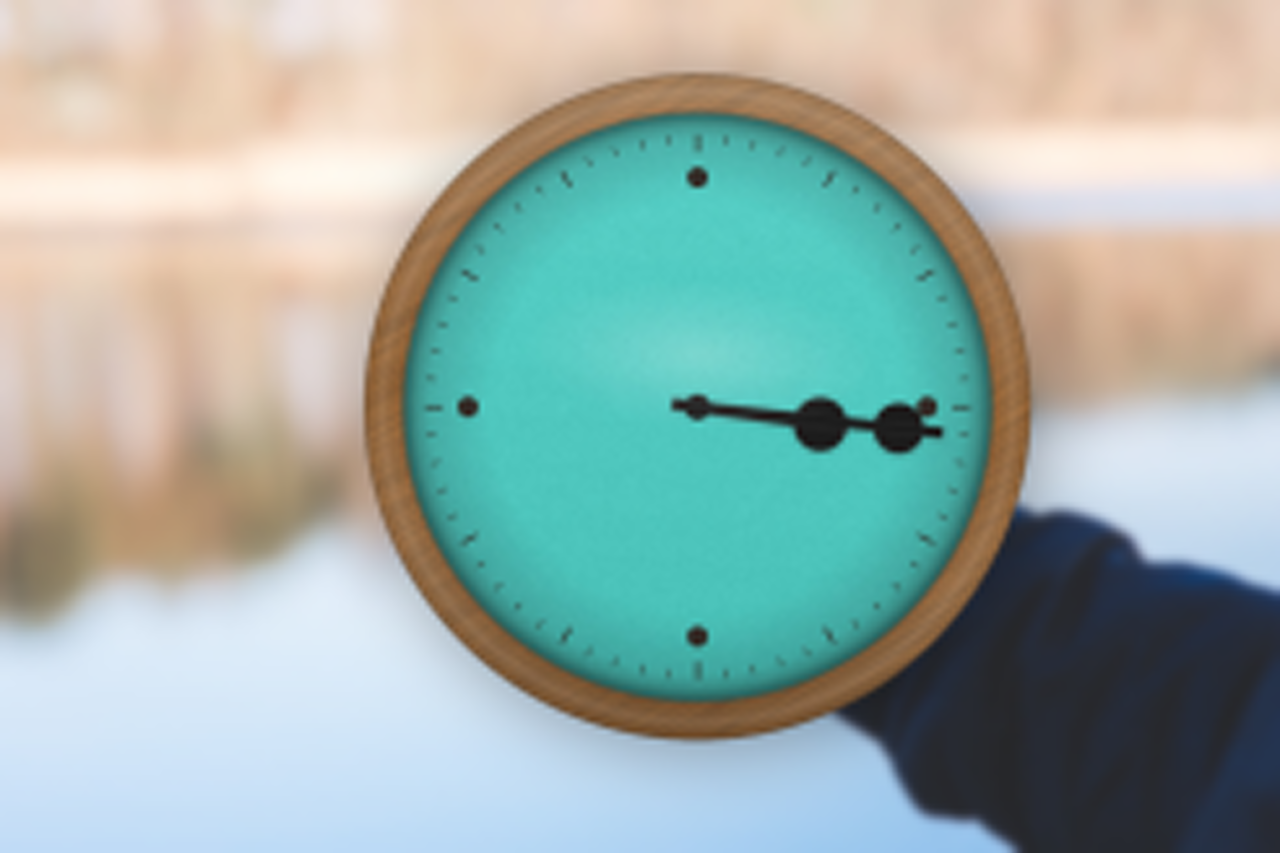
3:16
